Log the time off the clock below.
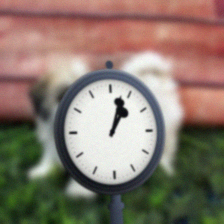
1:03
